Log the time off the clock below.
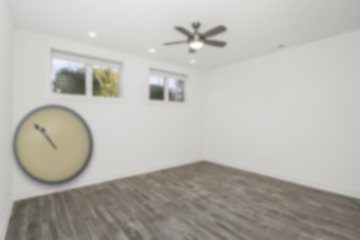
10:53
